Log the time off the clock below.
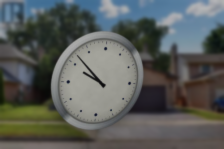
9:52
